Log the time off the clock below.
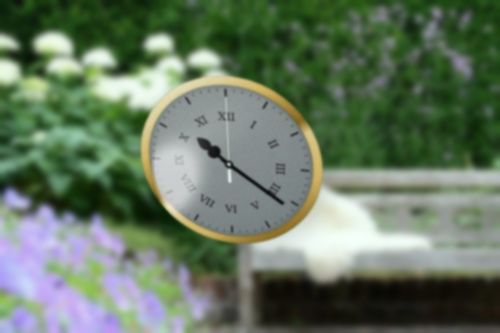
10:21:00
